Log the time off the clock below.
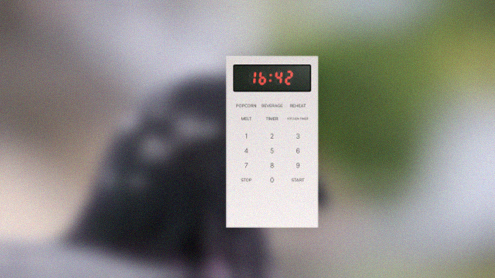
16:42
